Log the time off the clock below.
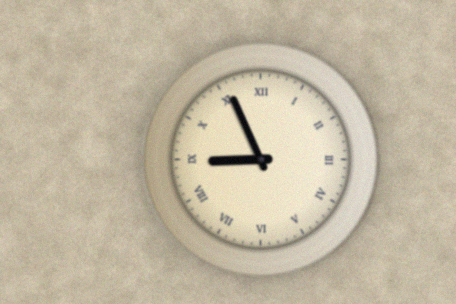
8:56
